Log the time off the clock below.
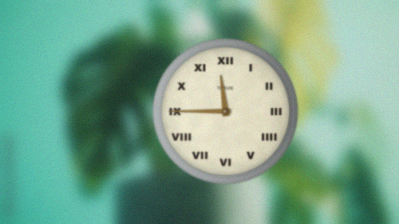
11:45
